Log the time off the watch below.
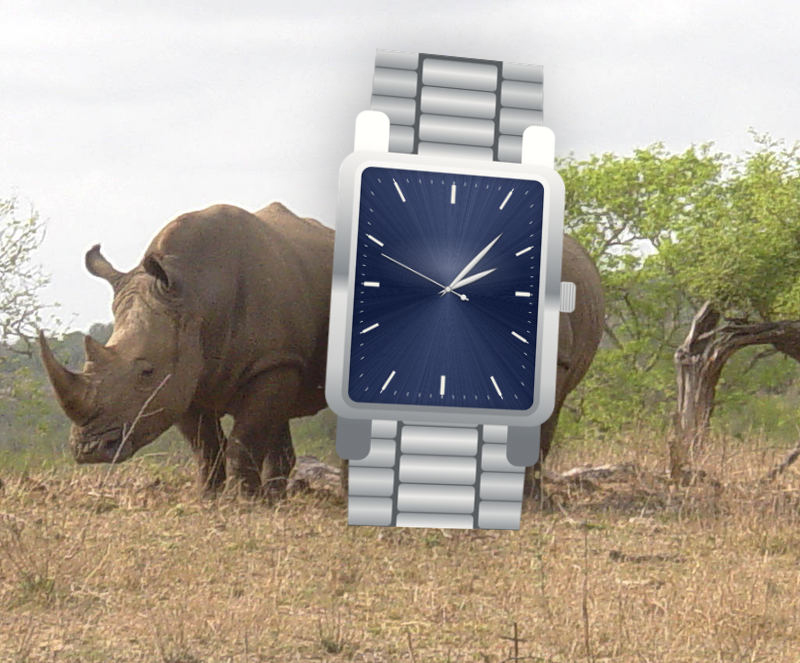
2:06:49
